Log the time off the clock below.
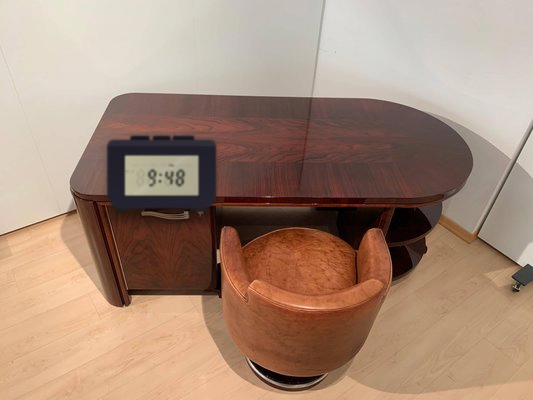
9:48
